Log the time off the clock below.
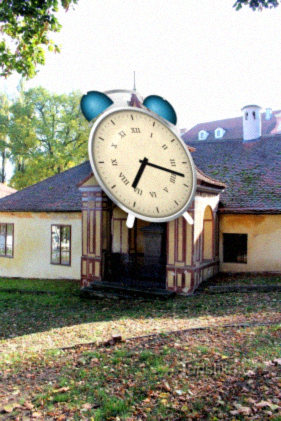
7:18
